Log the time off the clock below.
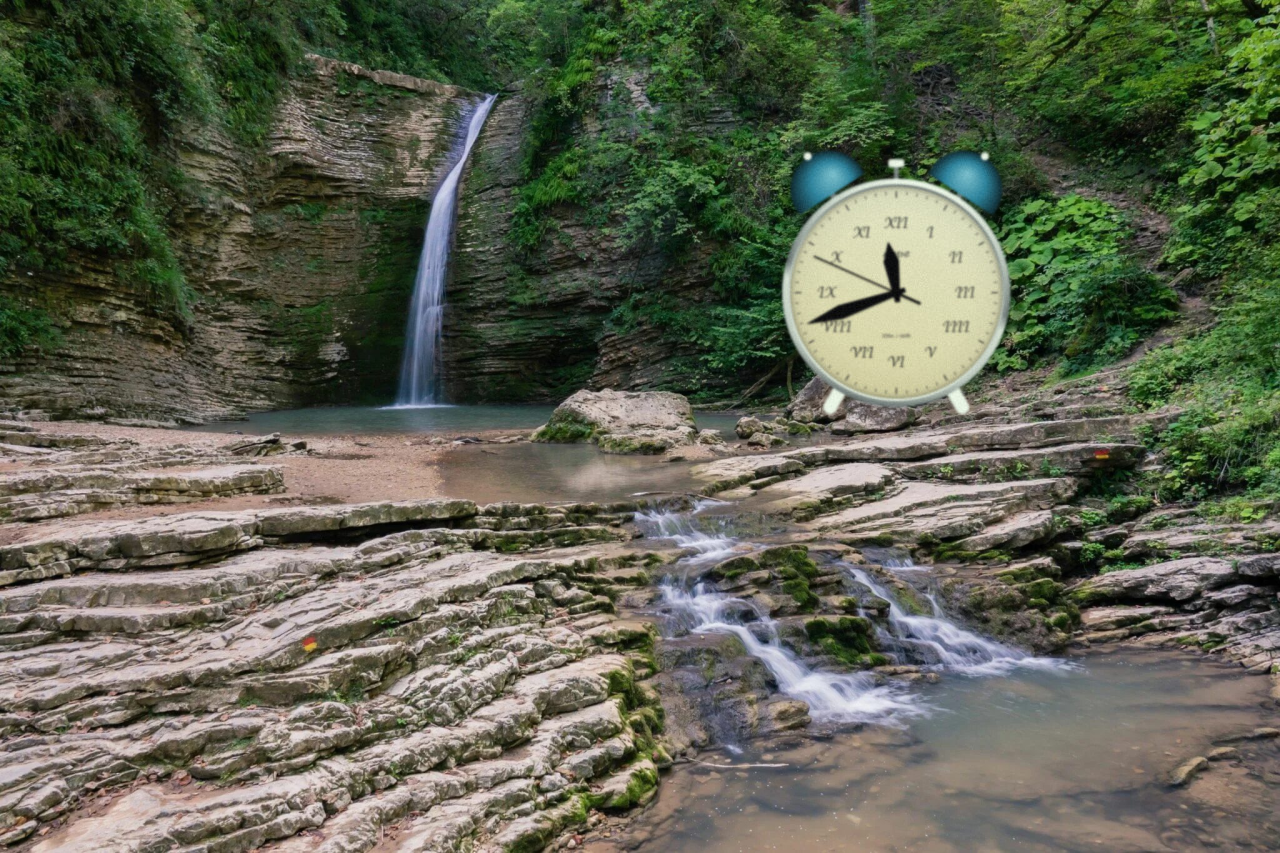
11:41:49
